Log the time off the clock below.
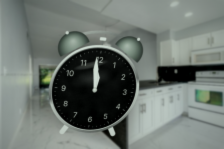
11:59
